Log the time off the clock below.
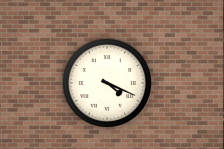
4:19
